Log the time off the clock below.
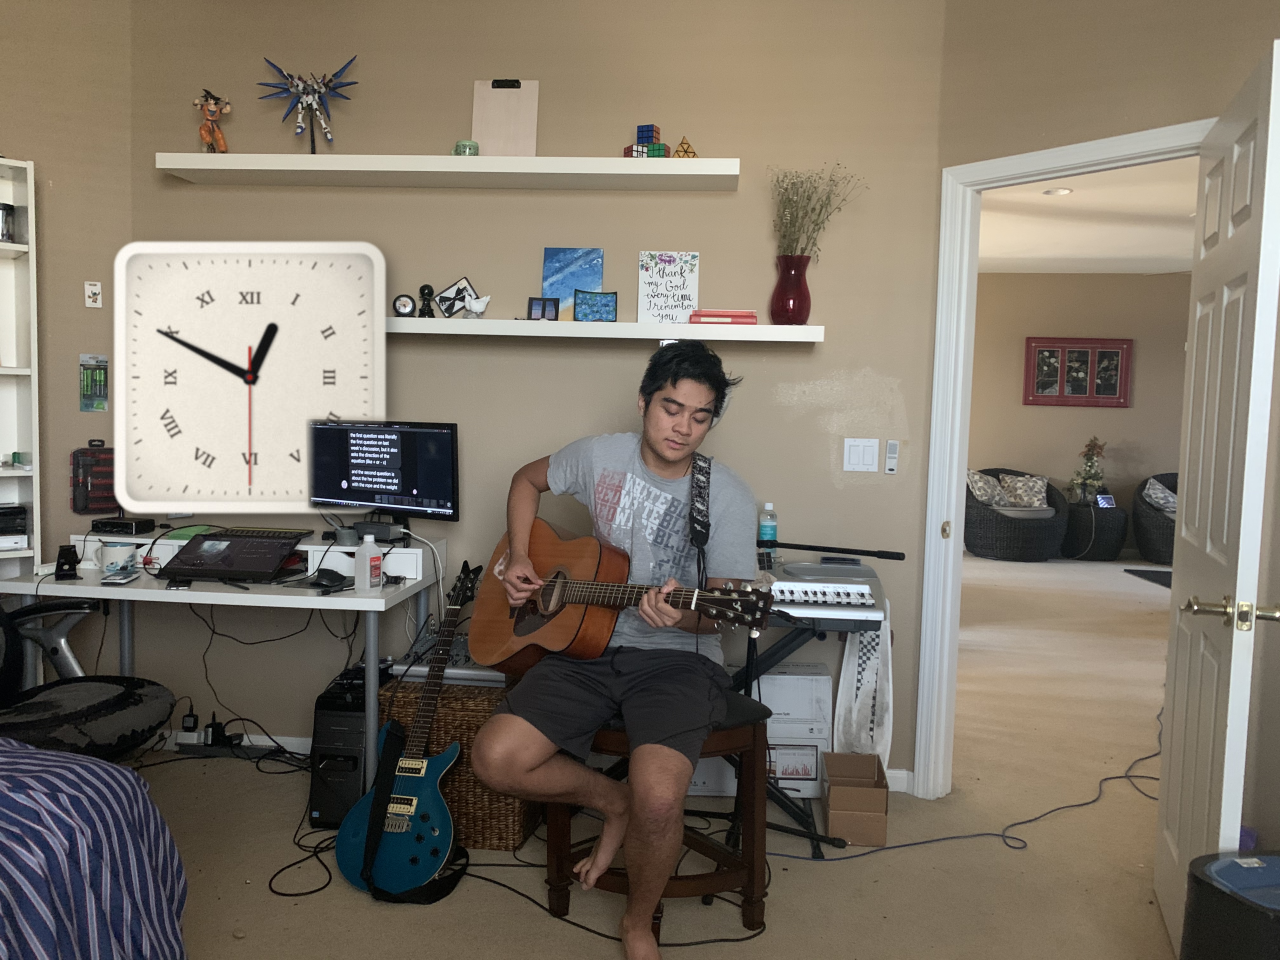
12:49:30
